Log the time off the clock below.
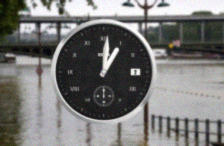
1:01
